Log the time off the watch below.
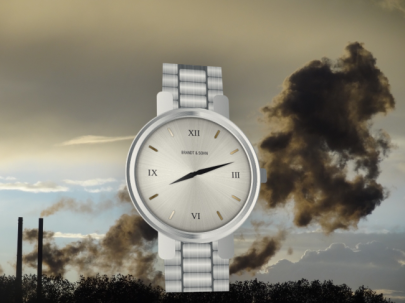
8:12
